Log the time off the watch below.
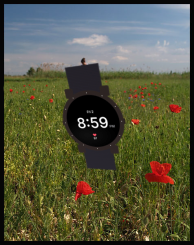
8:59
